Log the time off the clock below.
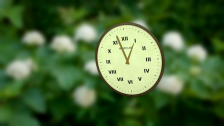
12:57
